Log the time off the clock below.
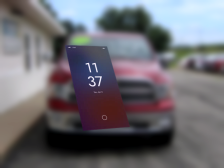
11:37
